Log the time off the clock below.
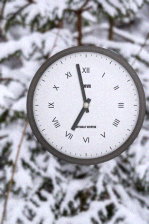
6:58
